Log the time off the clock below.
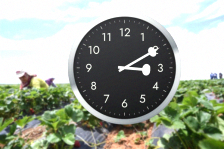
3:10
